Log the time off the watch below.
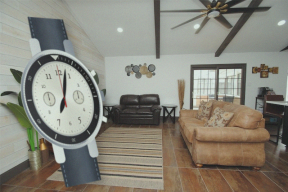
7:03
